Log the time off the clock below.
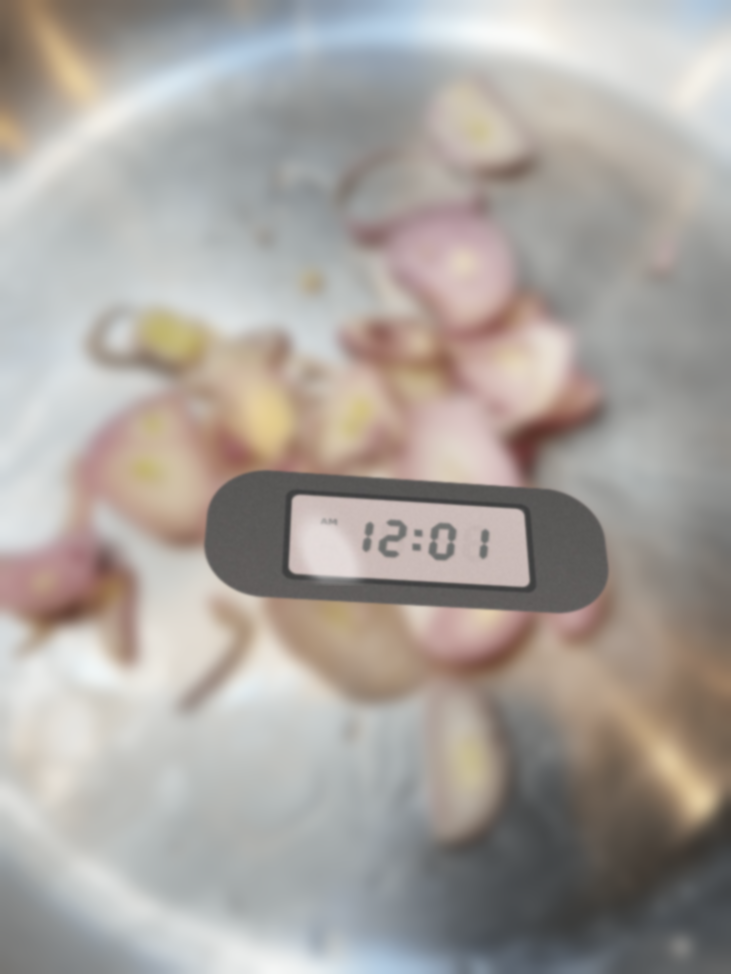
12:01
